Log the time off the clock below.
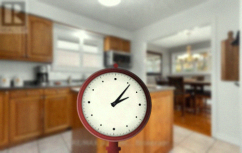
2:06
